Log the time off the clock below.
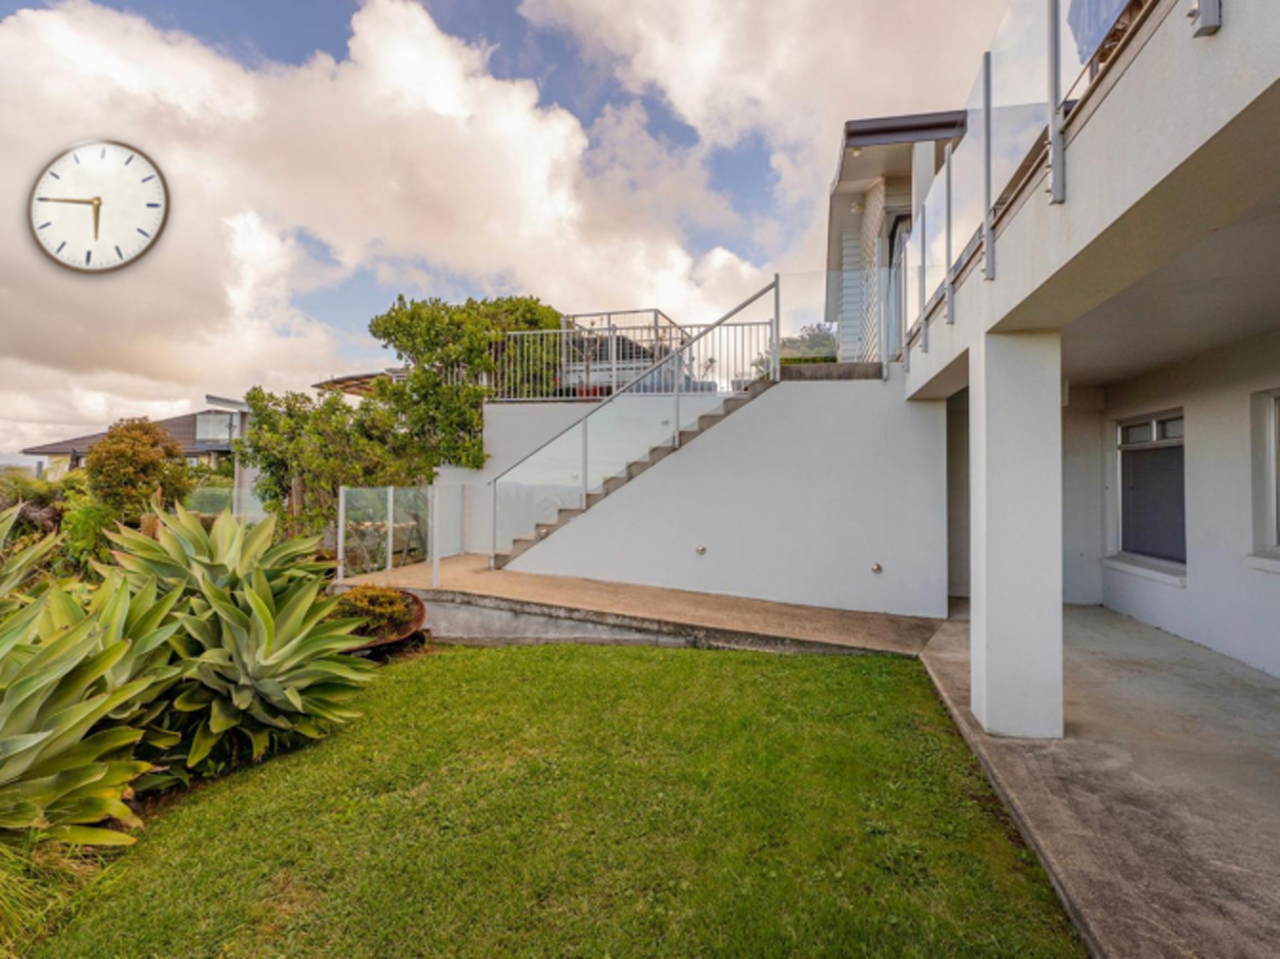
5:45
